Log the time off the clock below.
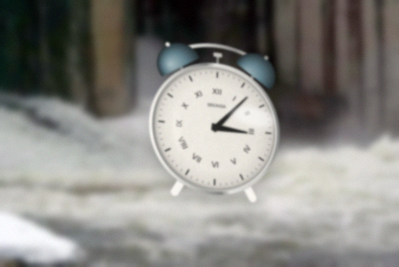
3:07
